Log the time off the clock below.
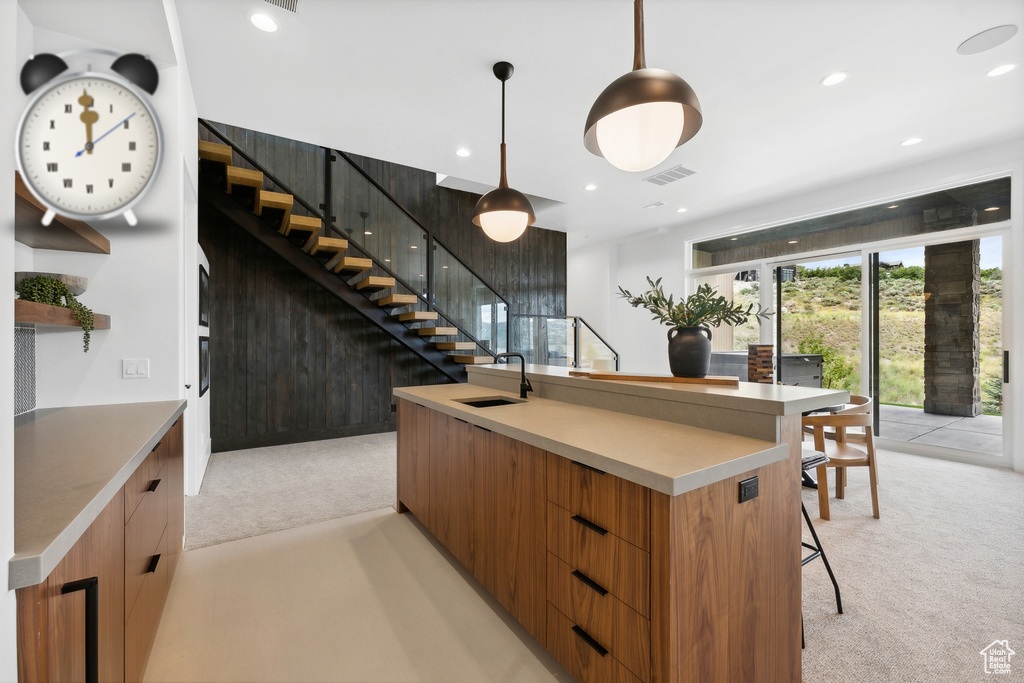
11:59:09
